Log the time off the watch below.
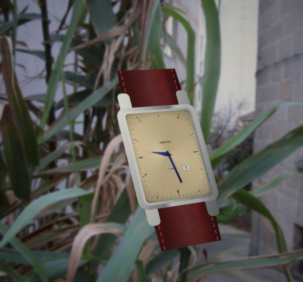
9:28
